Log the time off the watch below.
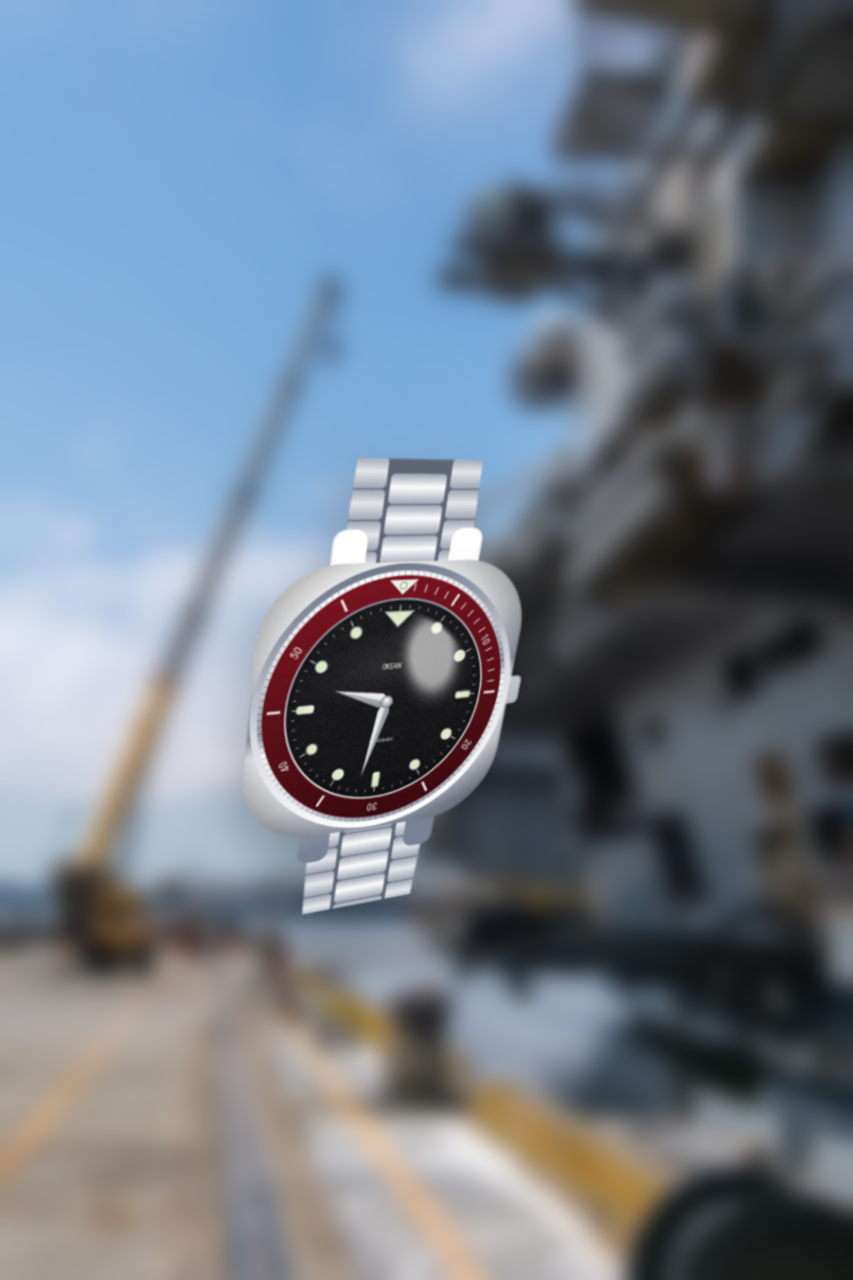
9:32
